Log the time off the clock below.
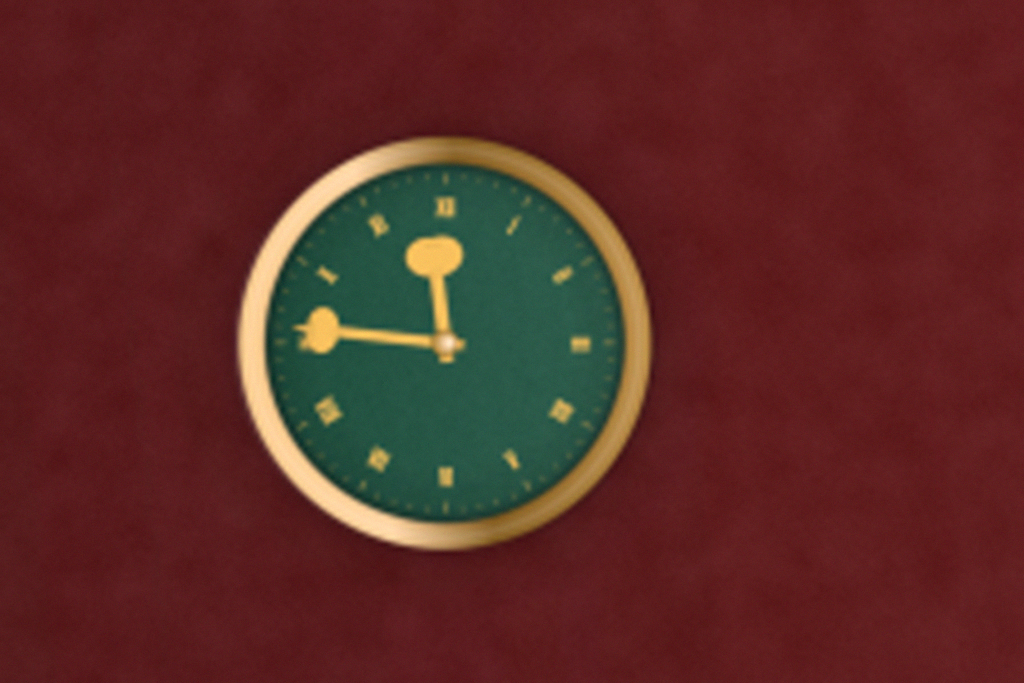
11:46
